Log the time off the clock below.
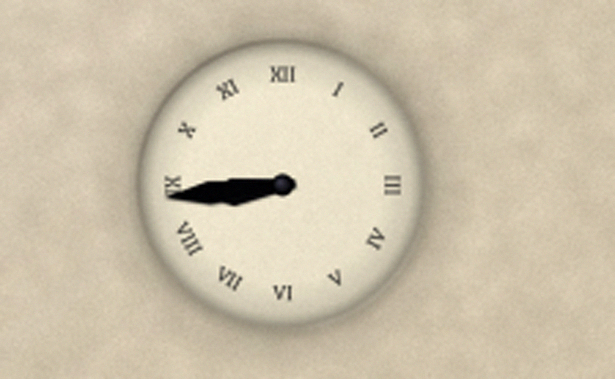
8:44
